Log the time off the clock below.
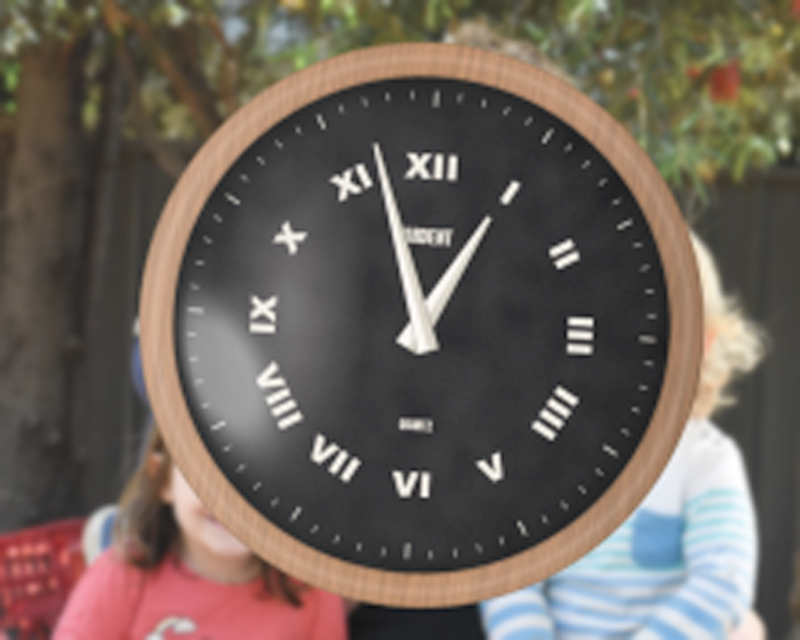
12:57
